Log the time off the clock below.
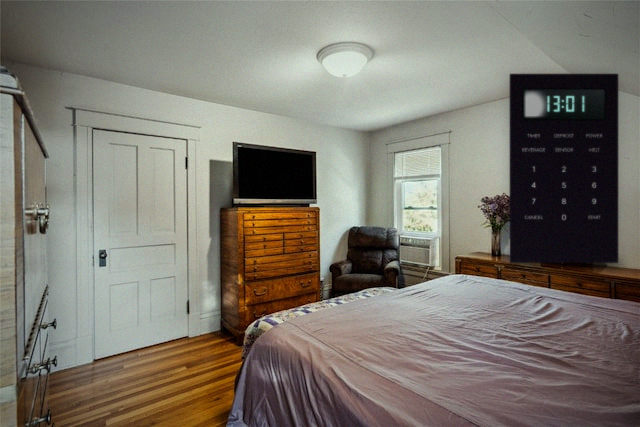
13:01
